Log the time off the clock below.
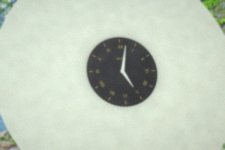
5:02
